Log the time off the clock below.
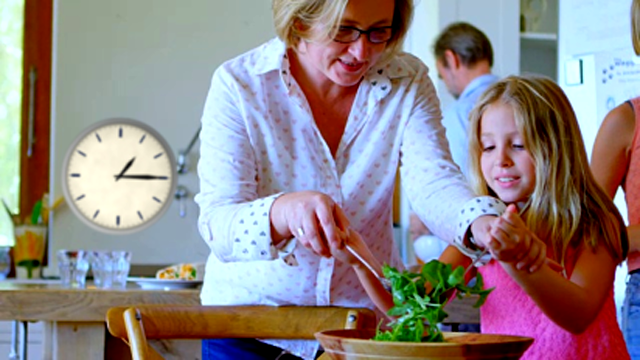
1:15
